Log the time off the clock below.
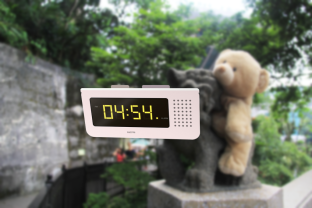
4:54
